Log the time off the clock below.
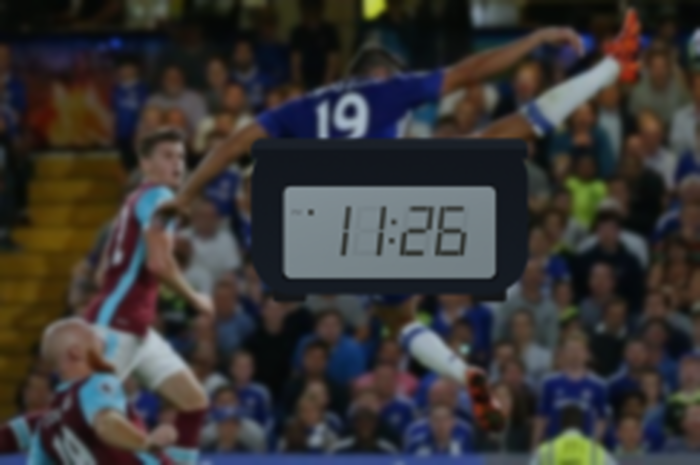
11:26
